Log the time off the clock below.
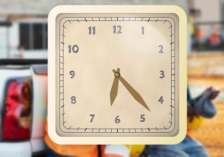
6:23
